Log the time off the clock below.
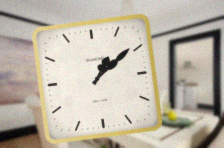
1:09
